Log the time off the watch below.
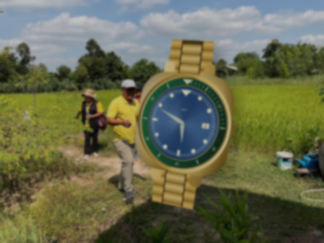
5:49
